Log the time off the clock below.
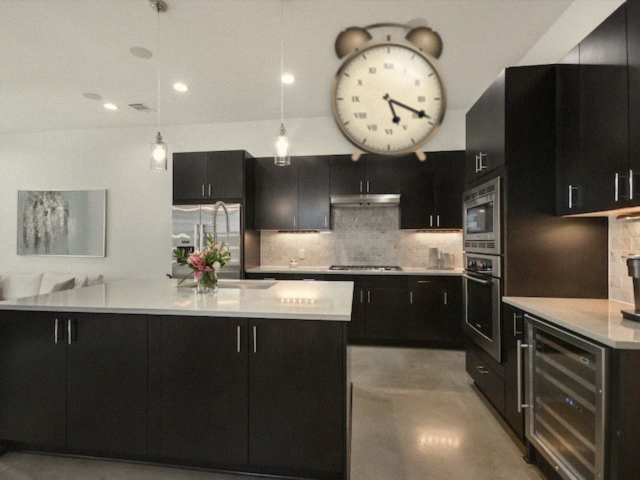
5:19
